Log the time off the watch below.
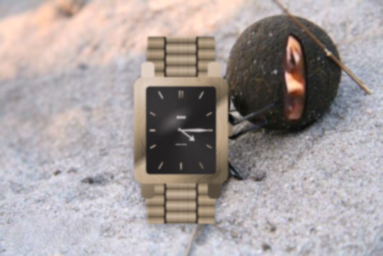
4:15
